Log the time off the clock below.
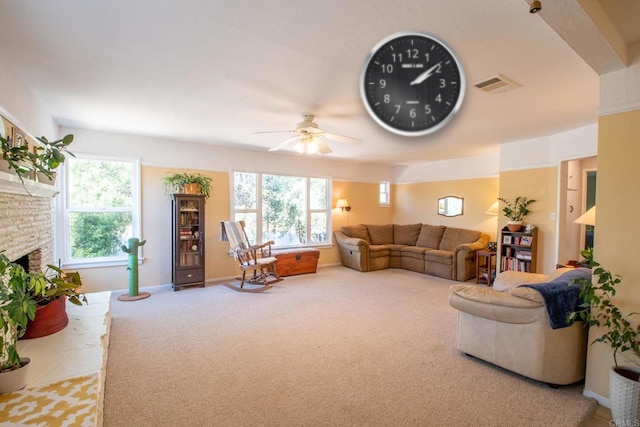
2:09
